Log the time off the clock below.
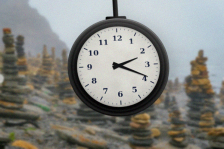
2:19
